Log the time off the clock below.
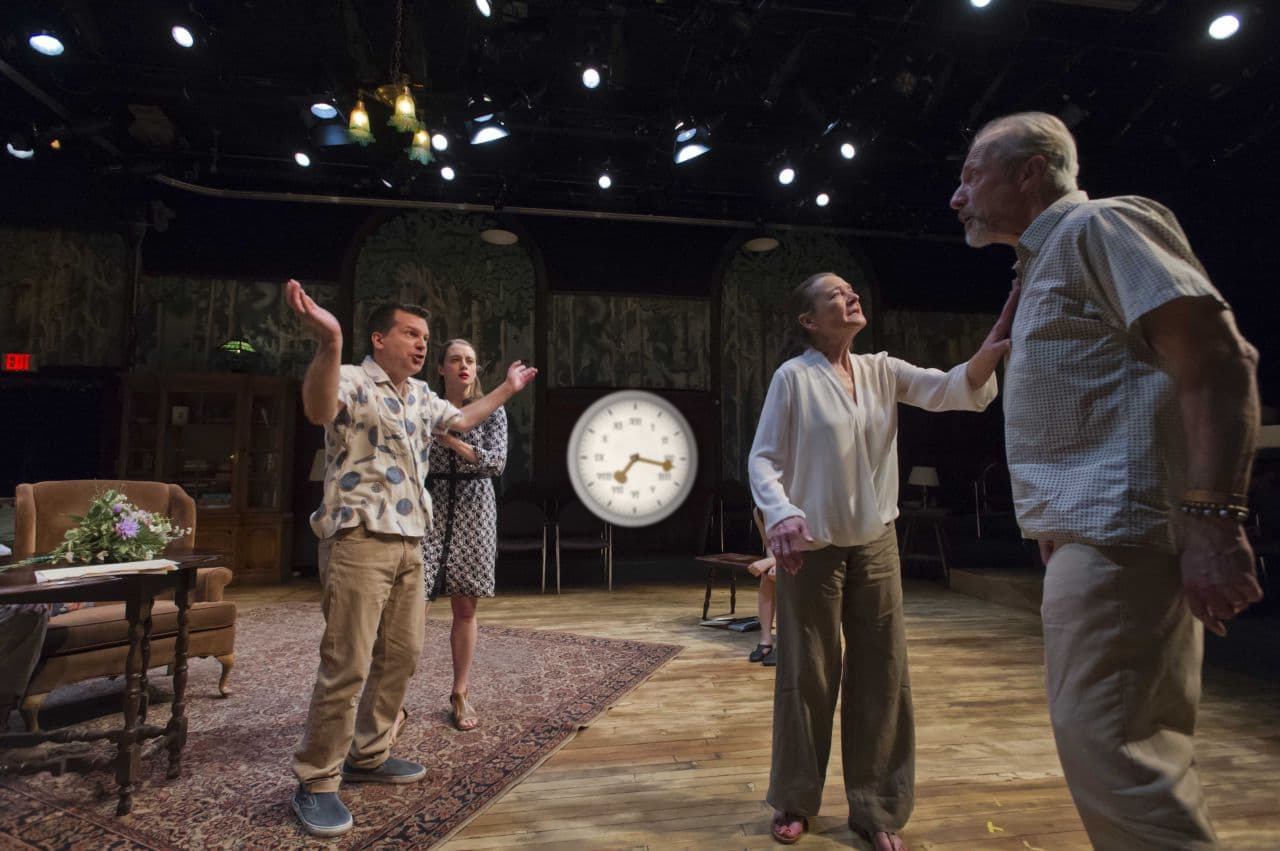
7:17
